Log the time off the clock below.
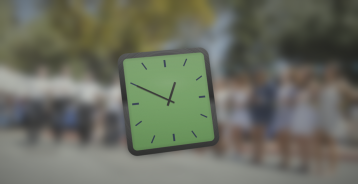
12:50
